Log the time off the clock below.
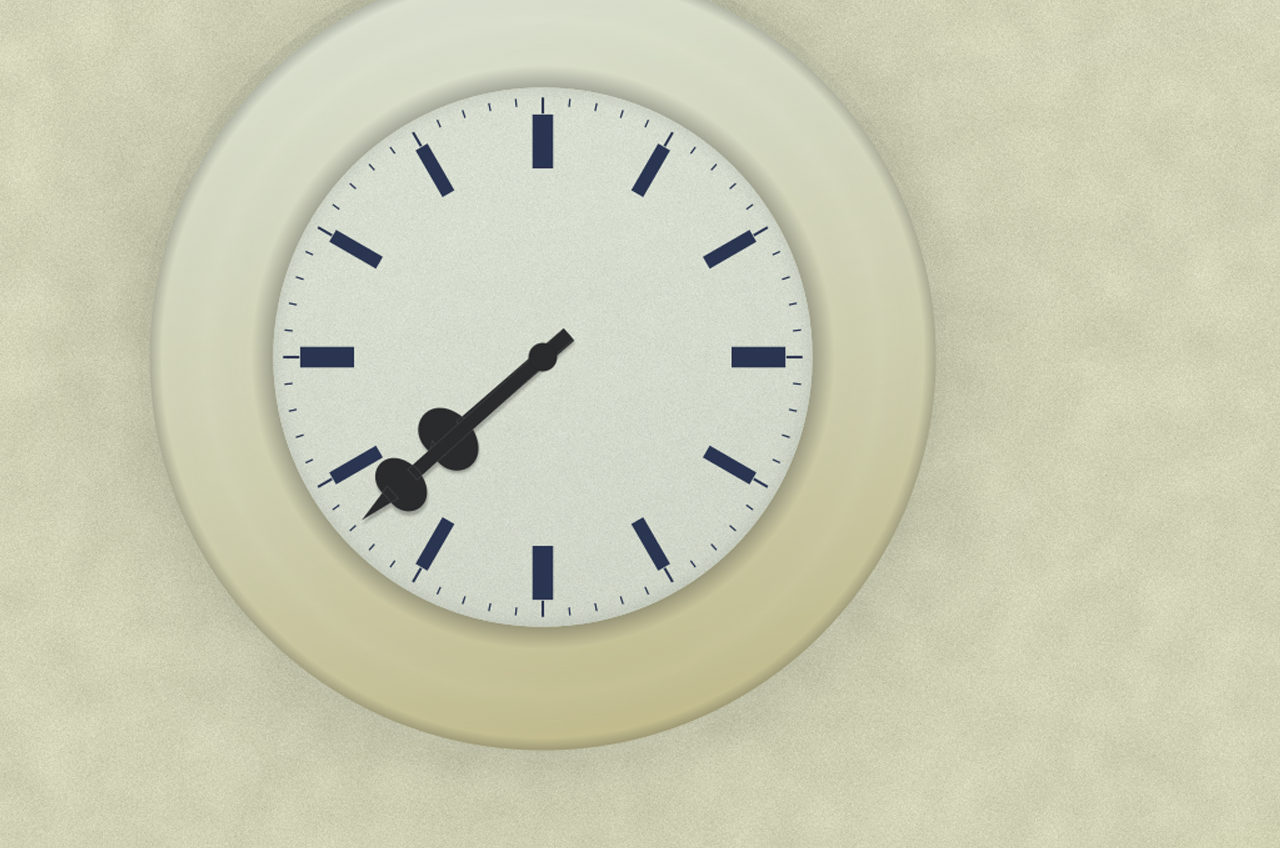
7:38
